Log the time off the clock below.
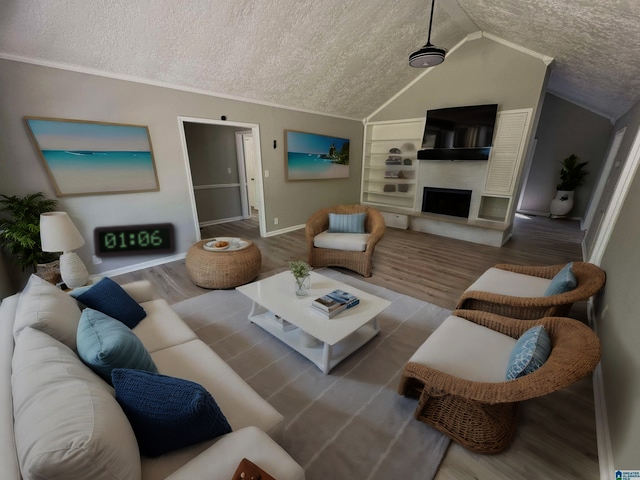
1:06
